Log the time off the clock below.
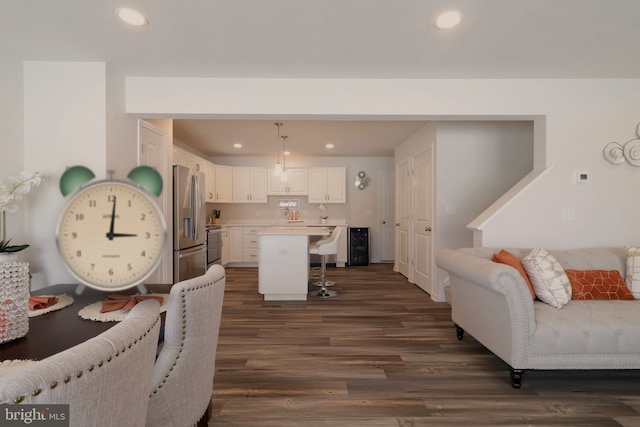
3:01
